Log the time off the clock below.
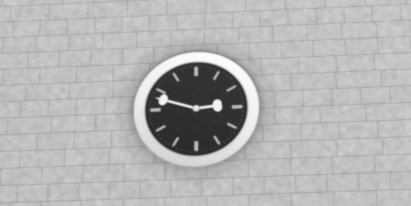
2:48
